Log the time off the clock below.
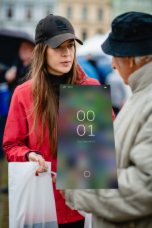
0:01
